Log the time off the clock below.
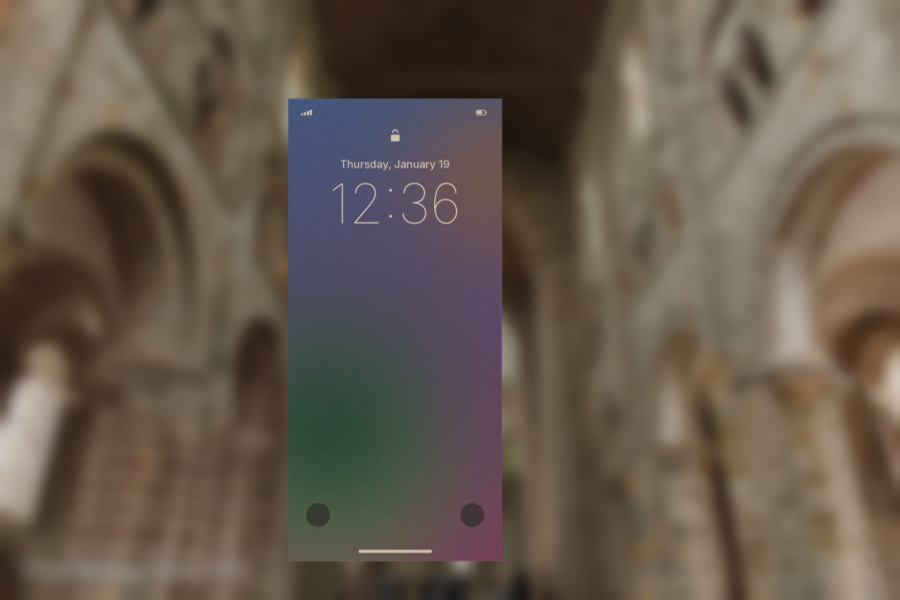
12:36
